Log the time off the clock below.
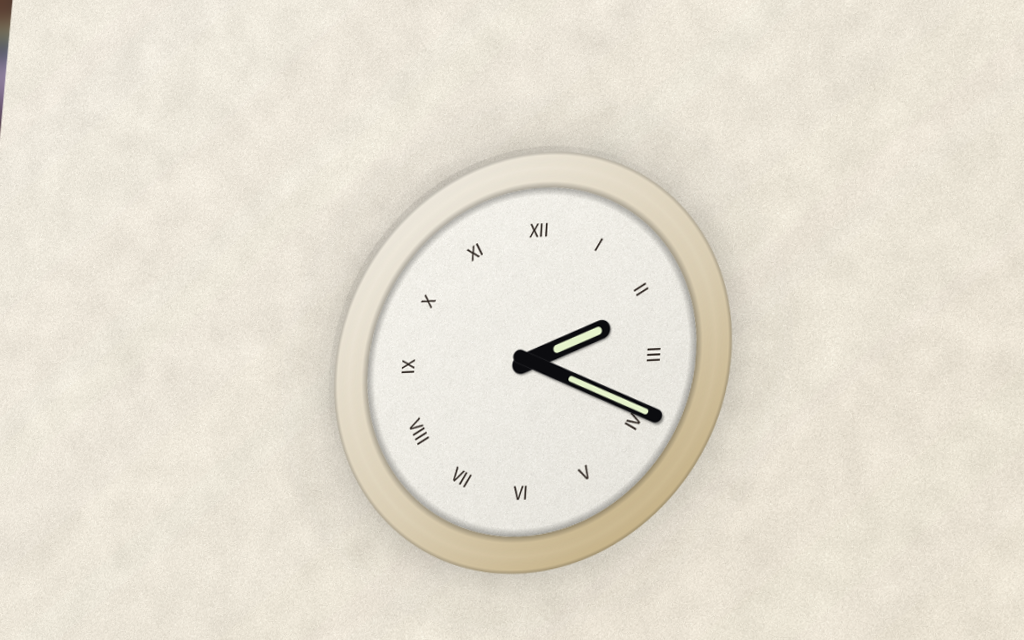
2:19
